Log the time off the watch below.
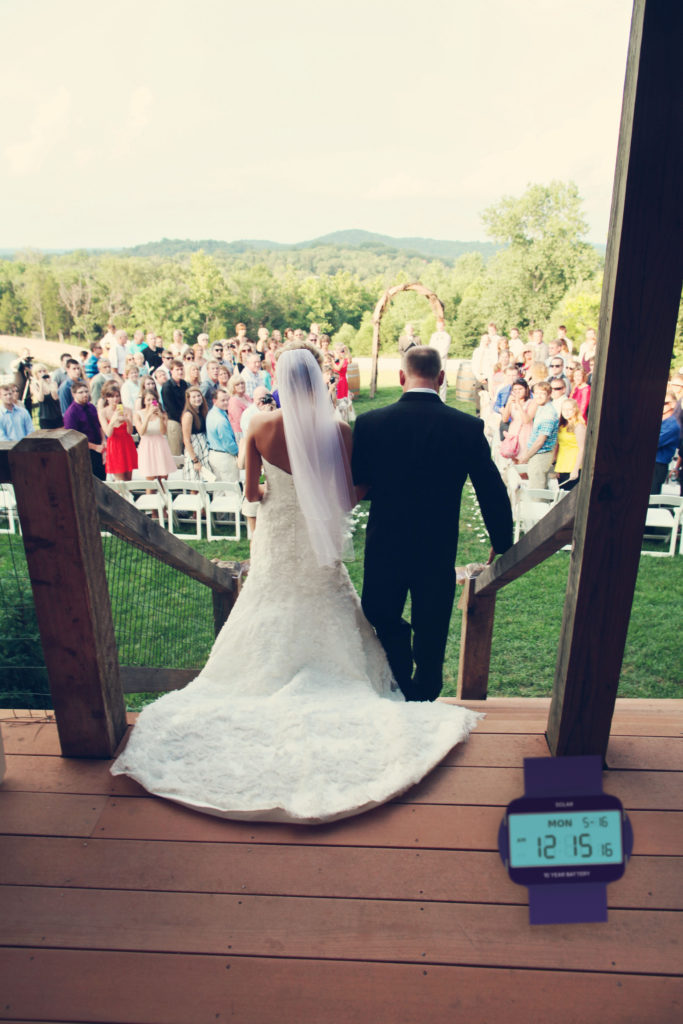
12:15:16
